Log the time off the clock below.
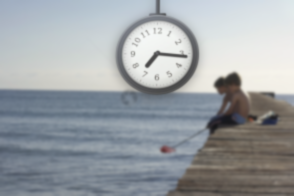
7:16
